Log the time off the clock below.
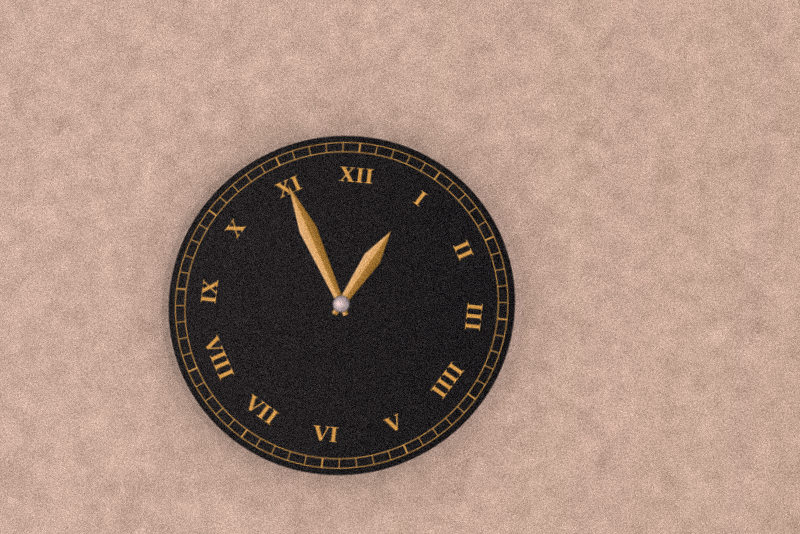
12:55
